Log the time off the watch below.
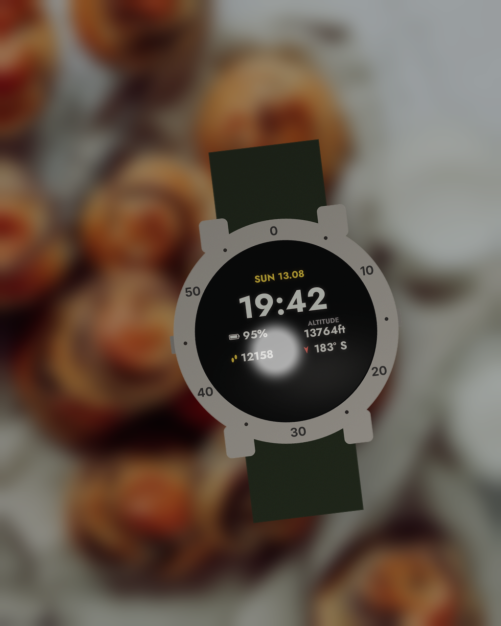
19:42
